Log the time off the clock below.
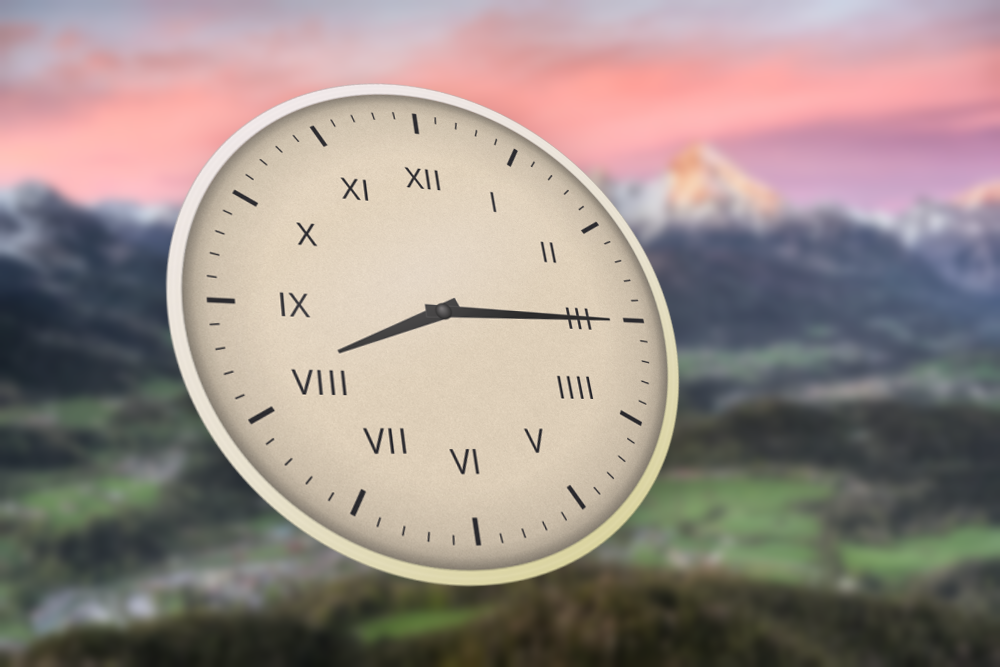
8:15
